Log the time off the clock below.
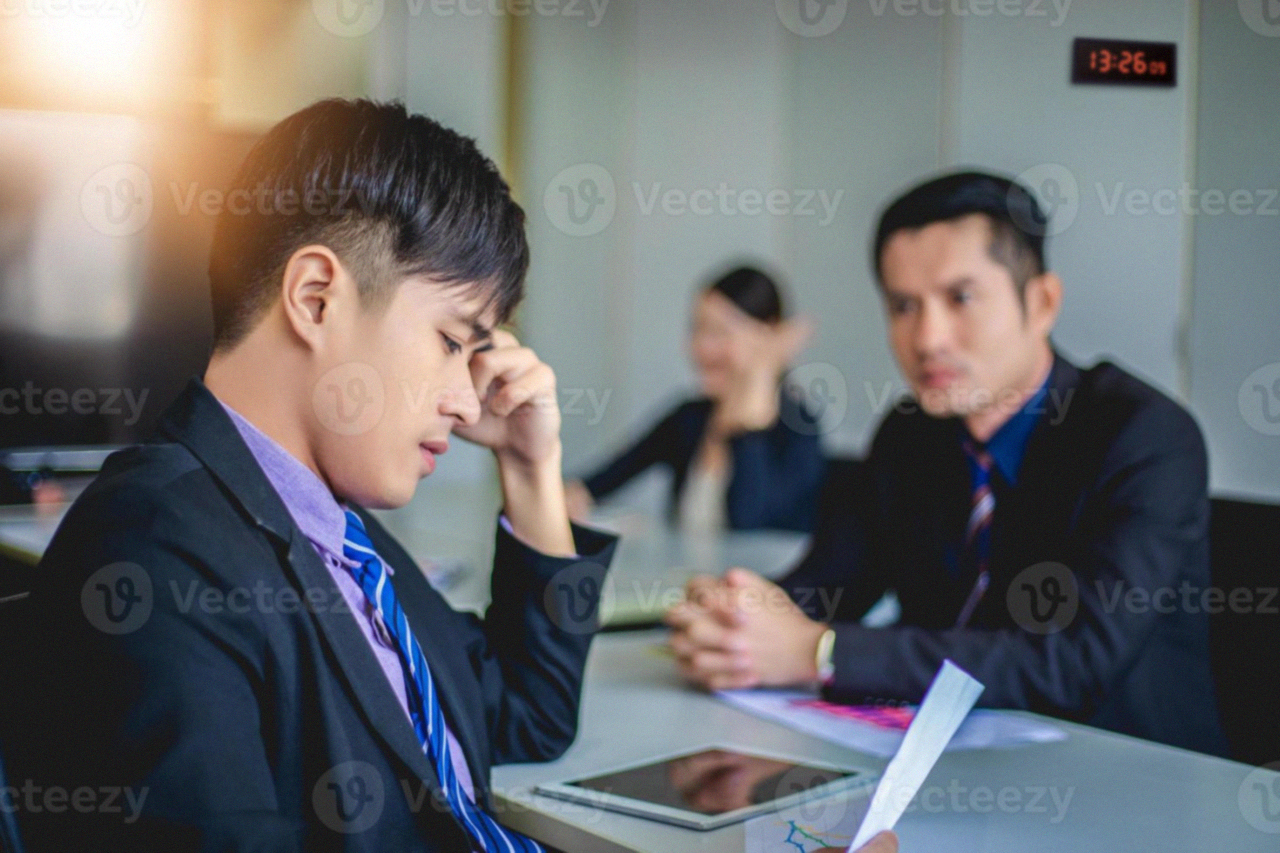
13:26
